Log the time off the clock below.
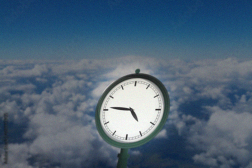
4:46
